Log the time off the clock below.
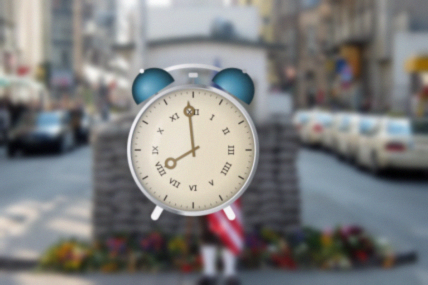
7:59
